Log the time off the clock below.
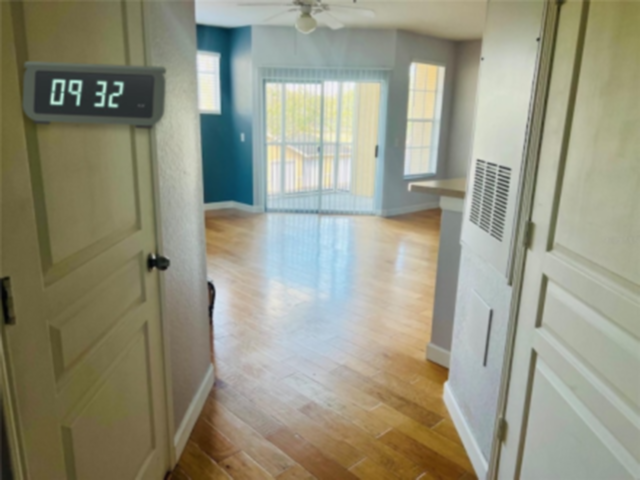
9:32
